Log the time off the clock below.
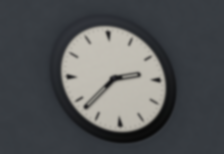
2:38
